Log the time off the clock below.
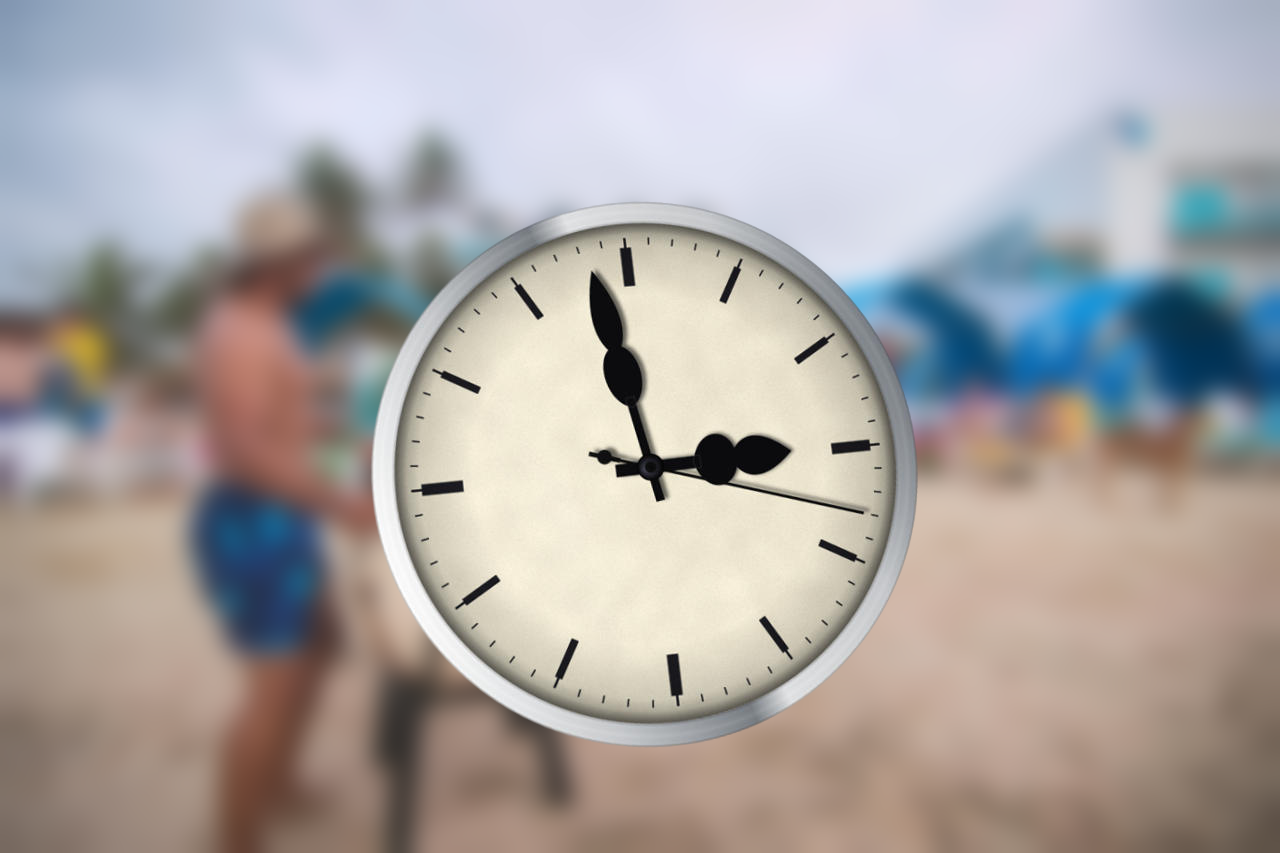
2:58:18
